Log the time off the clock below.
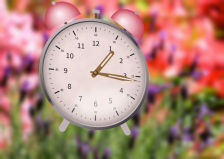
1:16
